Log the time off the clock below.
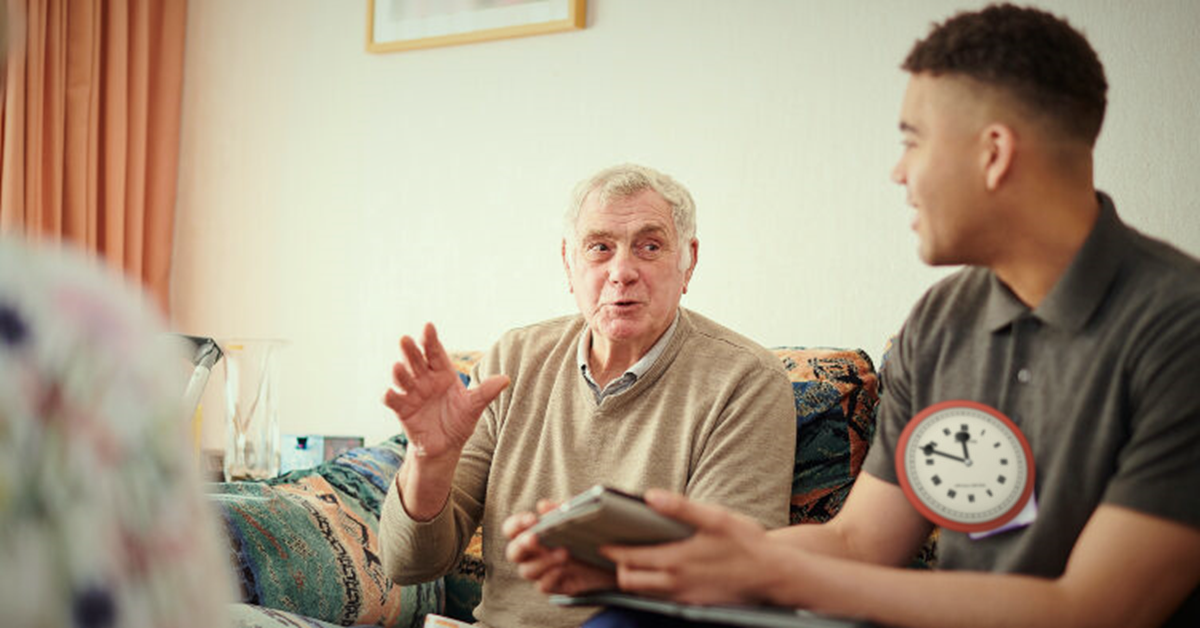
11:48
